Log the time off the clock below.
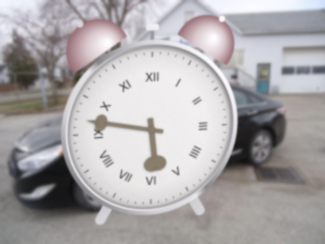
5:47
